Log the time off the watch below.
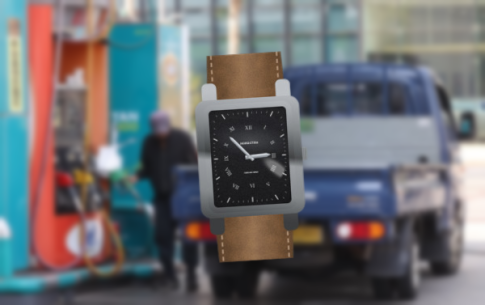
2:53
